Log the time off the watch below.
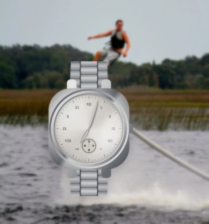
7:03
